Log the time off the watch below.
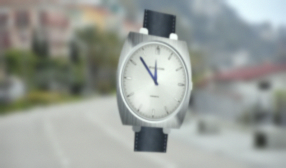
11:53
